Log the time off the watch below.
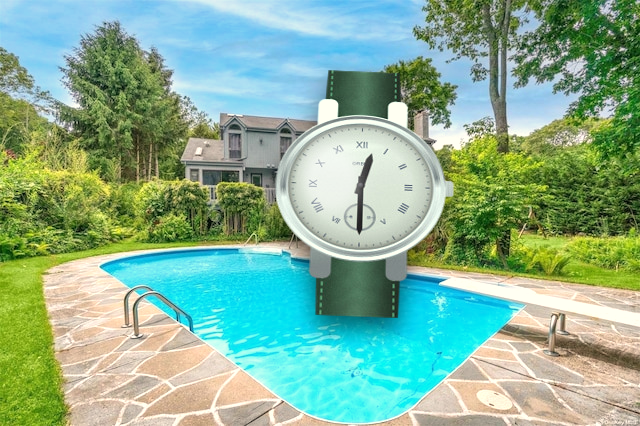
12:30
